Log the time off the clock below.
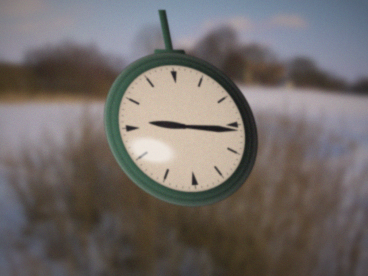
9:16
